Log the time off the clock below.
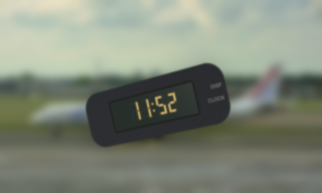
11:52
